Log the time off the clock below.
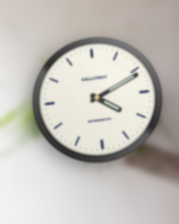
4:11
